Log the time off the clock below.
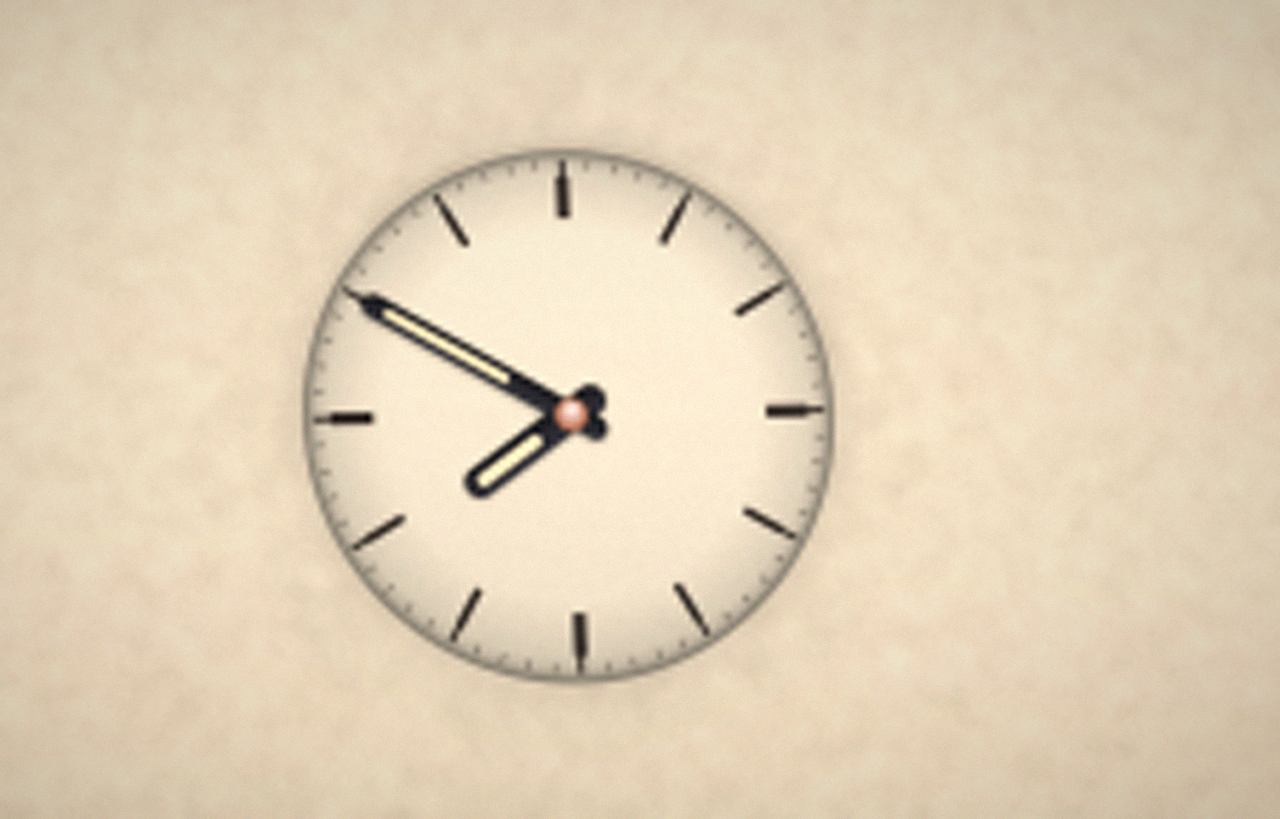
7:50
